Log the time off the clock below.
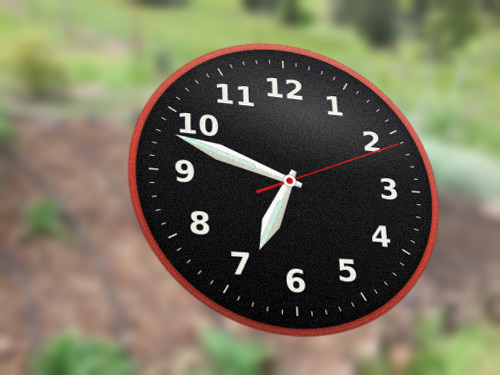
6:48:11
